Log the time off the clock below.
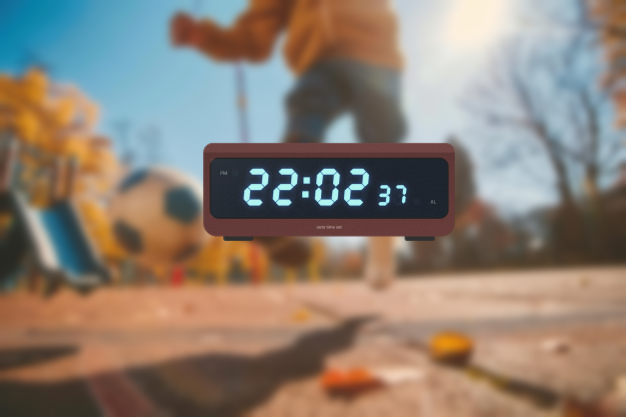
22:02:37
